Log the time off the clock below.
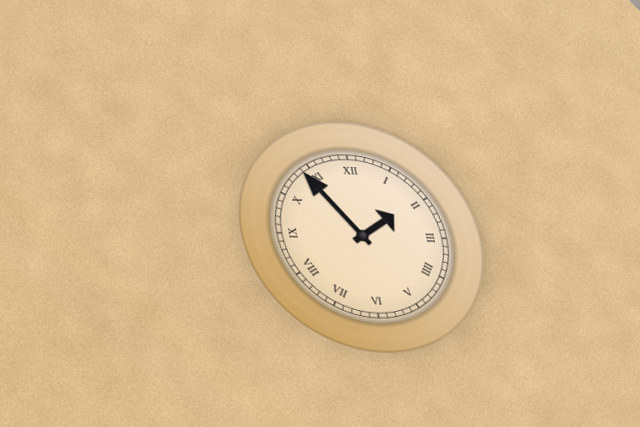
1:54
